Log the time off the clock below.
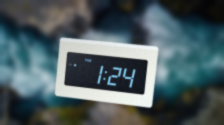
1:24
